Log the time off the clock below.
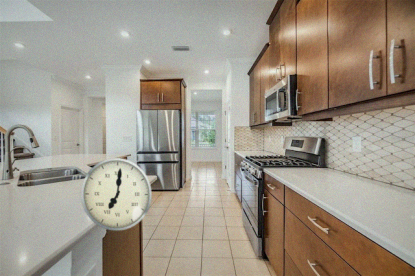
7:01
